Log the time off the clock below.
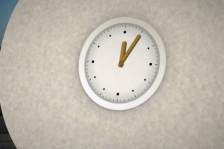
12:05
